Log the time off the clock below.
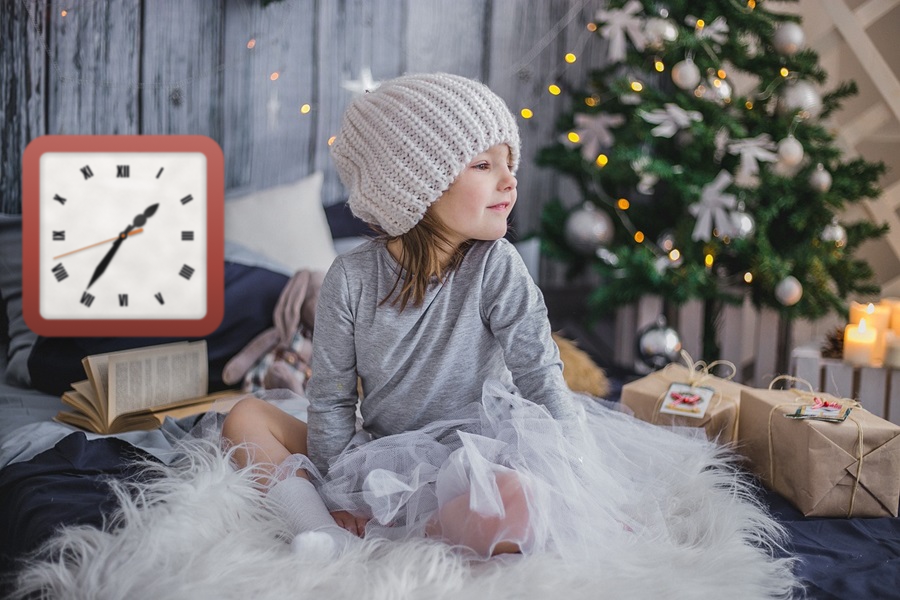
1:35:42
